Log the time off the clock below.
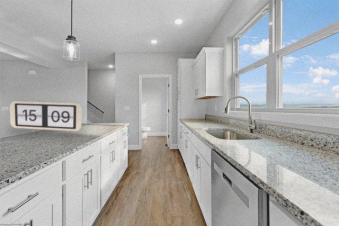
15:09
